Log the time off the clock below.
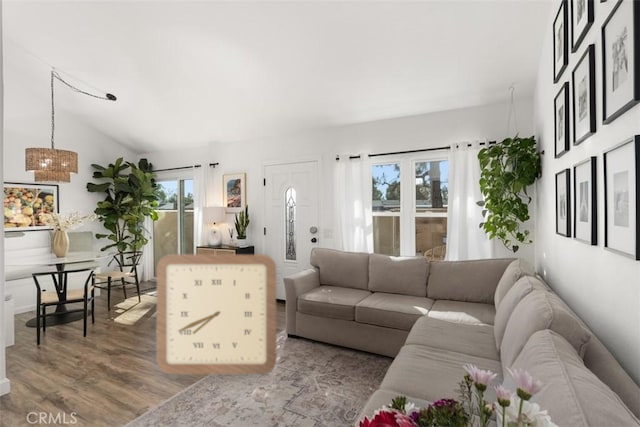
7:41
